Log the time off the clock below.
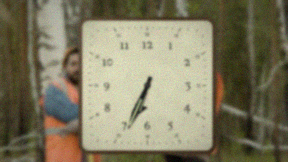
6:34
